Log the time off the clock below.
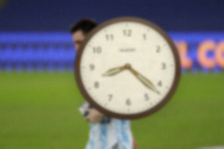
8:22
